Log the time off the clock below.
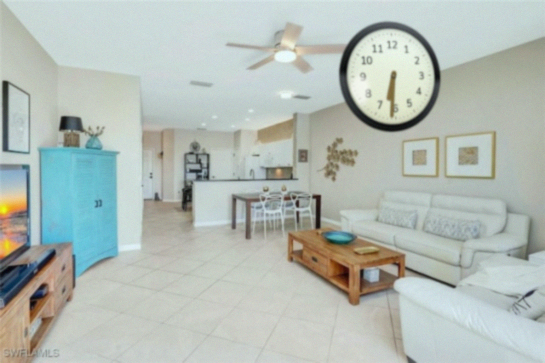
6:31
